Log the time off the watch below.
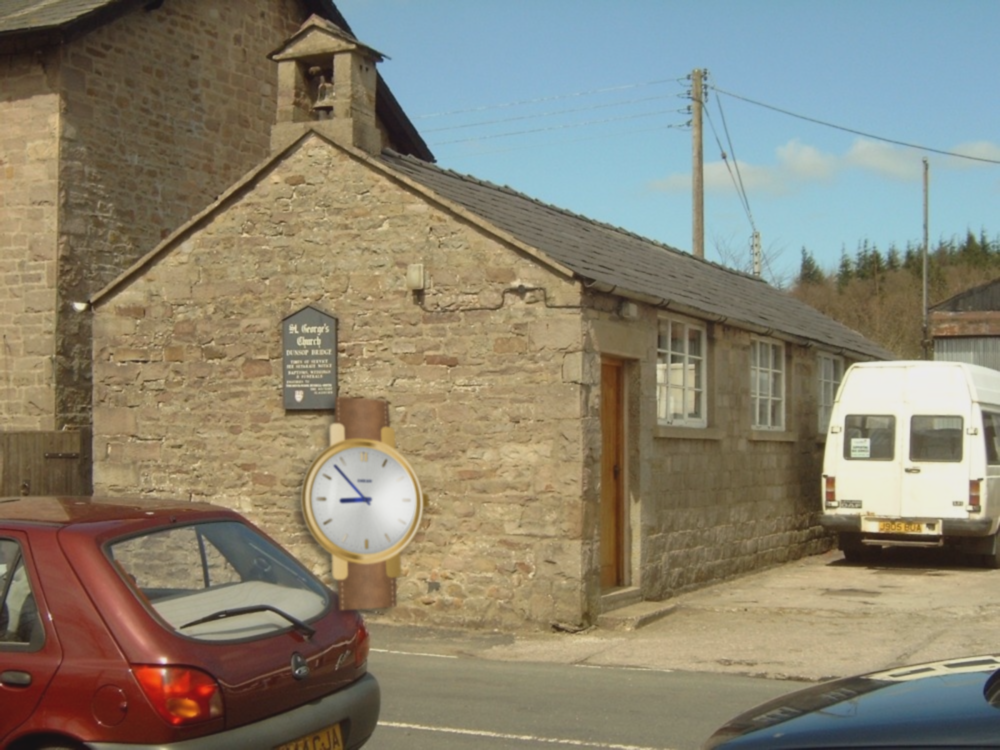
8:53
